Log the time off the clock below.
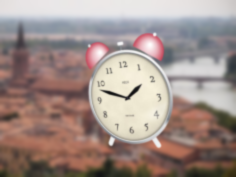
1:48
